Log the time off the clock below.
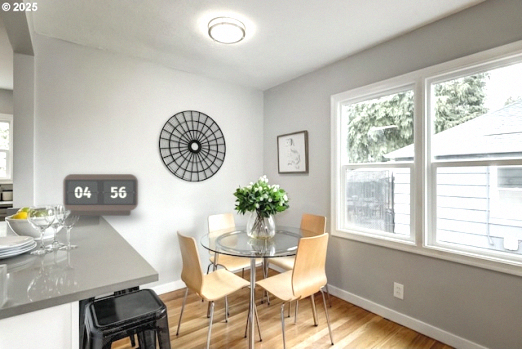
4:56
